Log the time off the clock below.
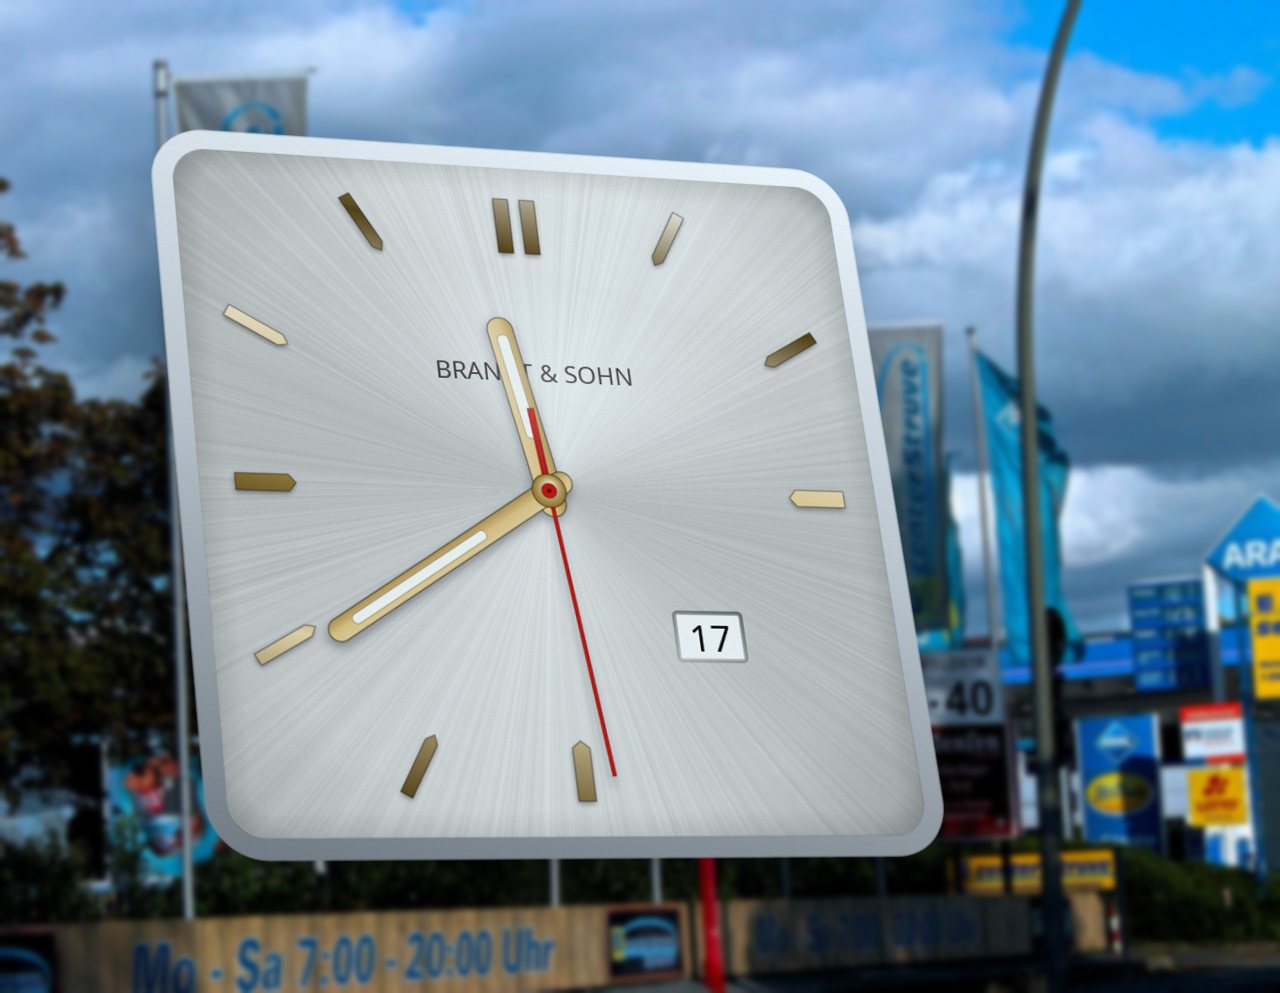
11:39:29
